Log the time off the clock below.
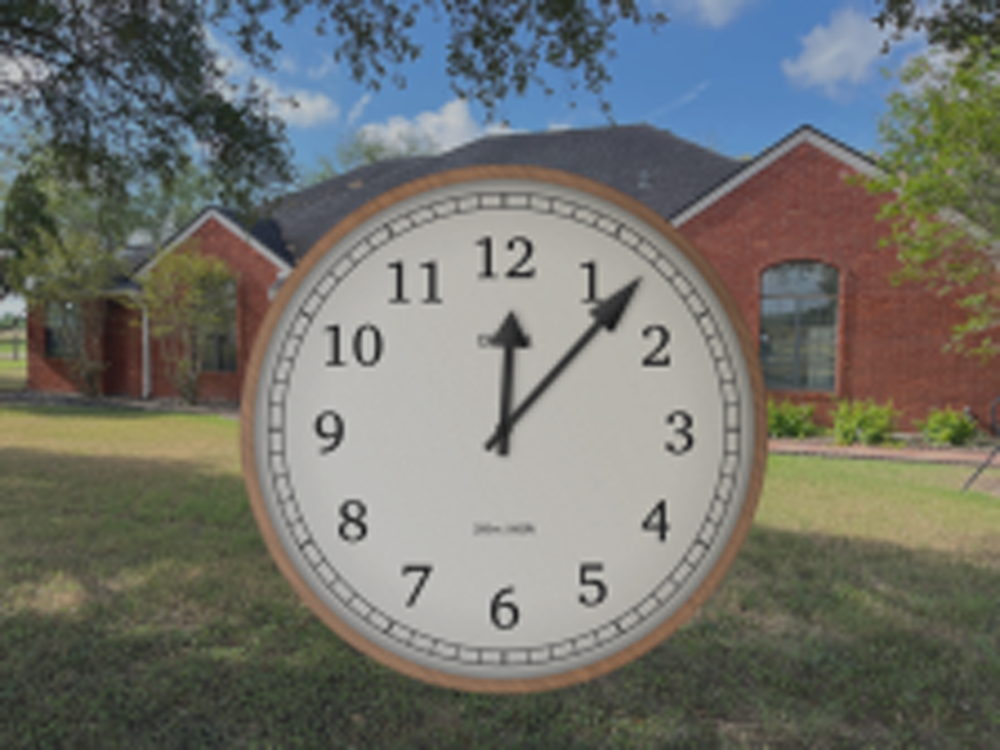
12:07
